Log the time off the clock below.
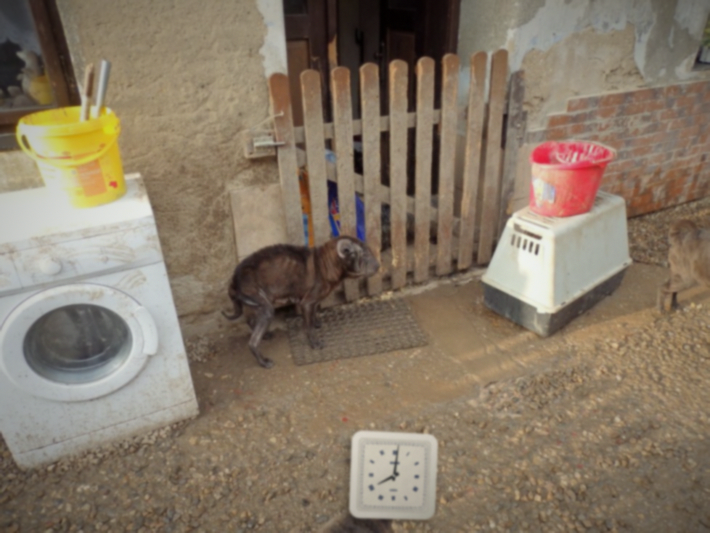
8:01
